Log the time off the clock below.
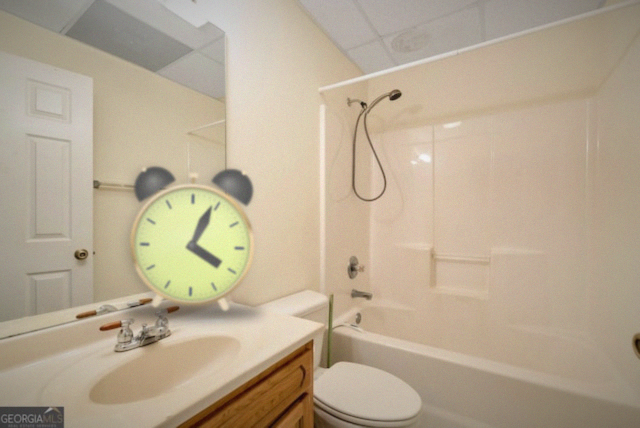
4:04
